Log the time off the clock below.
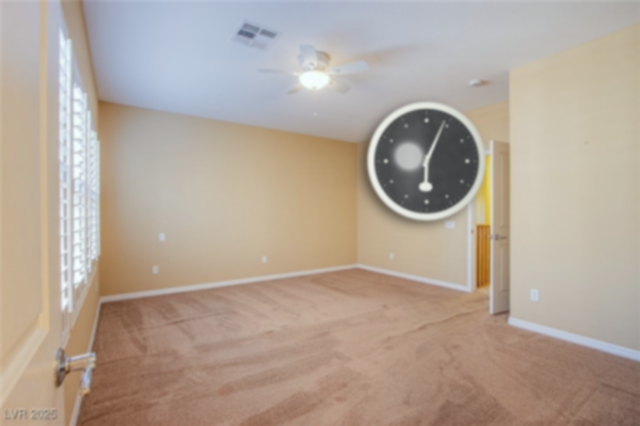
6:04
